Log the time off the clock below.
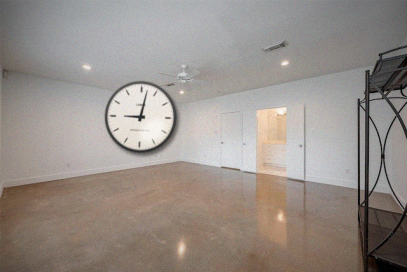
9:02
